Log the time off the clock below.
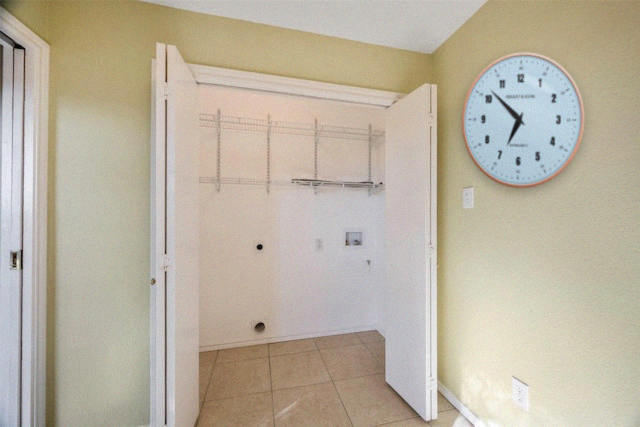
6:52
